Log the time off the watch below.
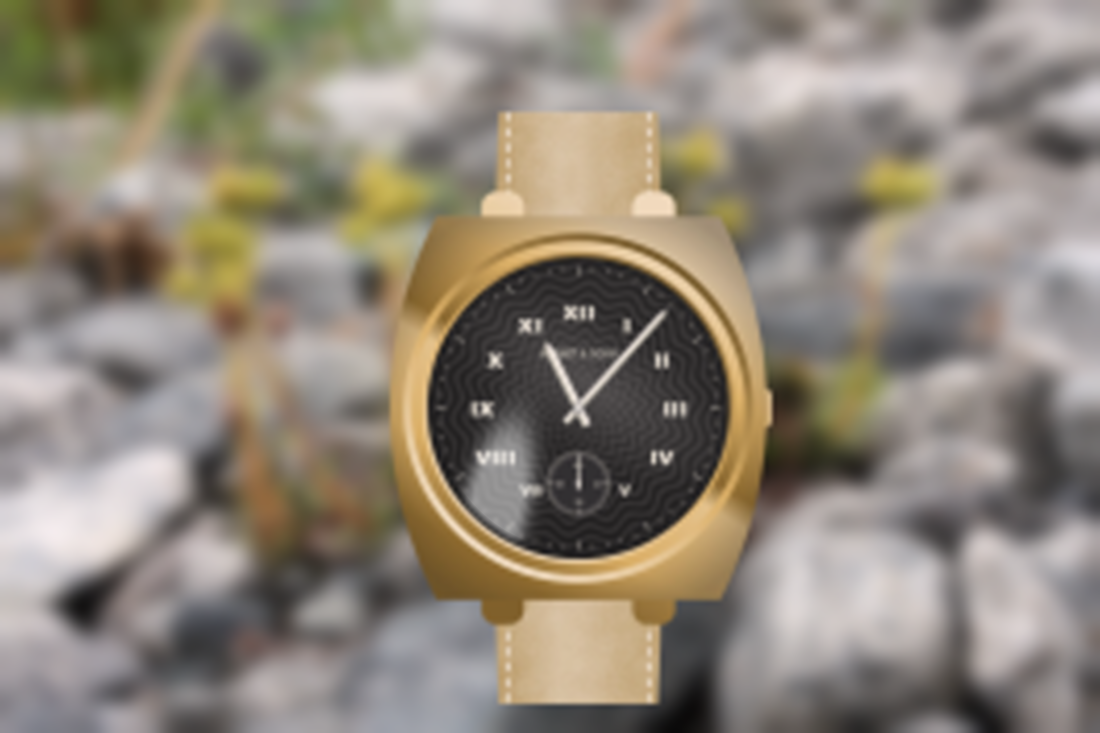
11:07
